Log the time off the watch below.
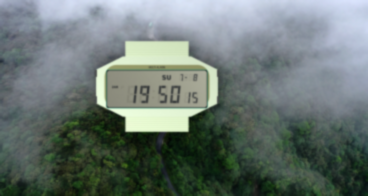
19:50:15
